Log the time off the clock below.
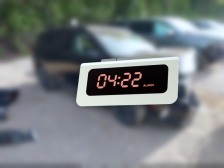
4:22
